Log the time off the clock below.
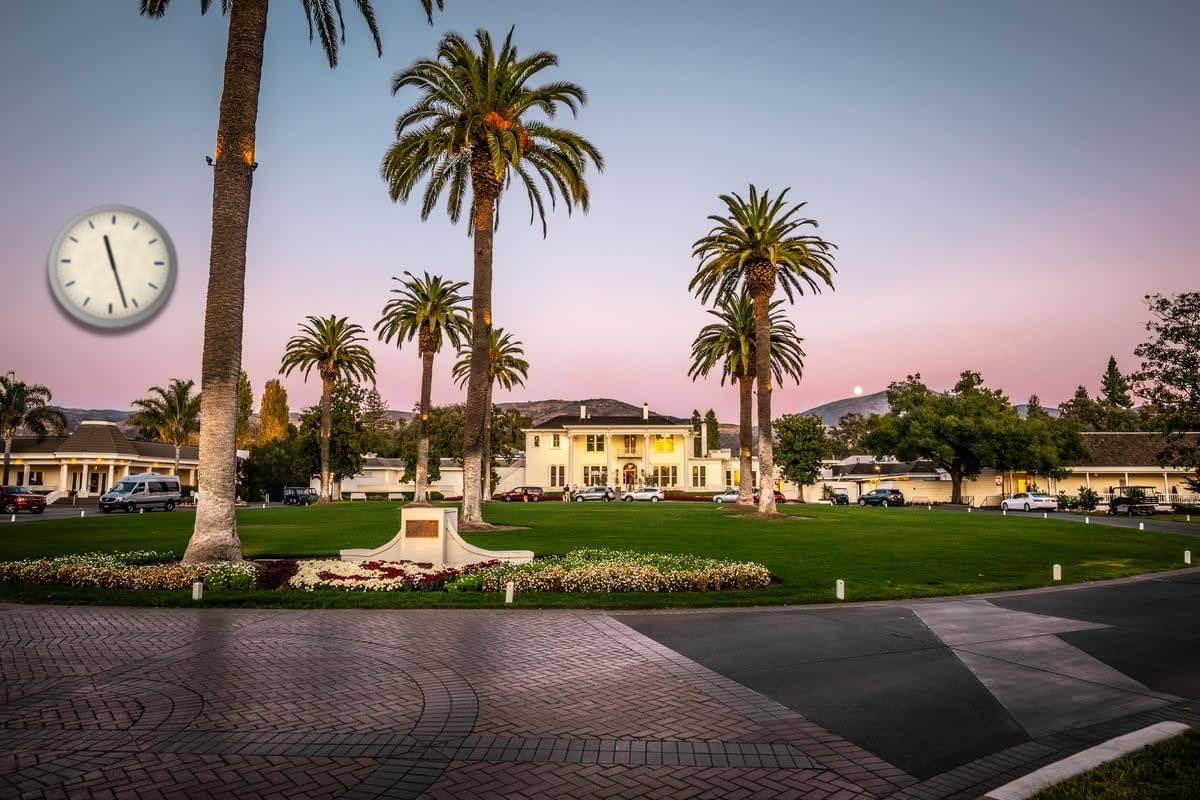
11:27
